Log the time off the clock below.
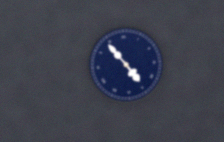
4:54
